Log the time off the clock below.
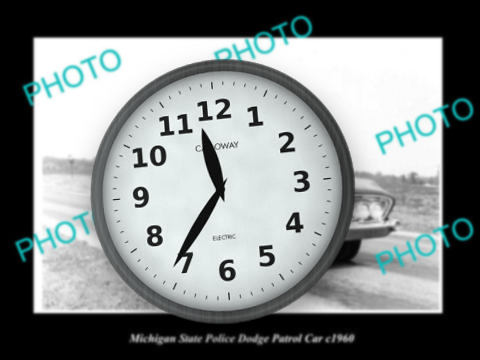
11:36
